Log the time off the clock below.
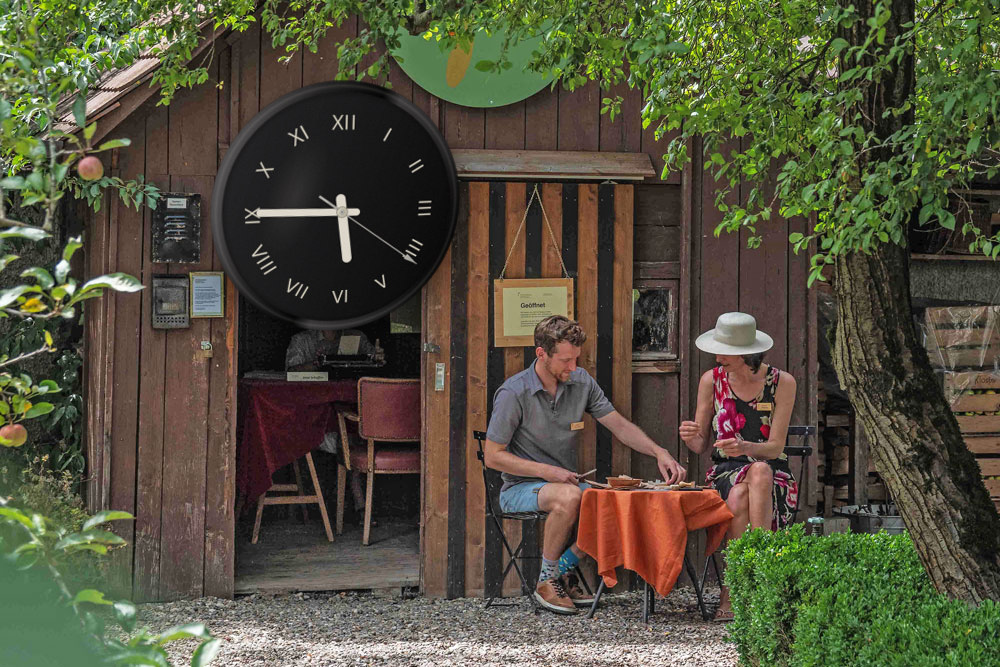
5:45:21
